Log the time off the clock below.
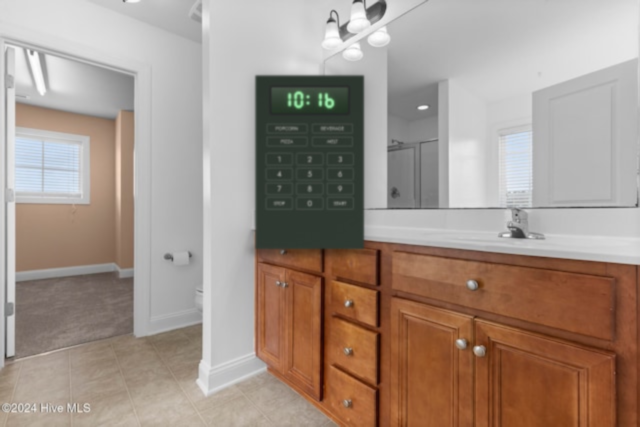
10:16
